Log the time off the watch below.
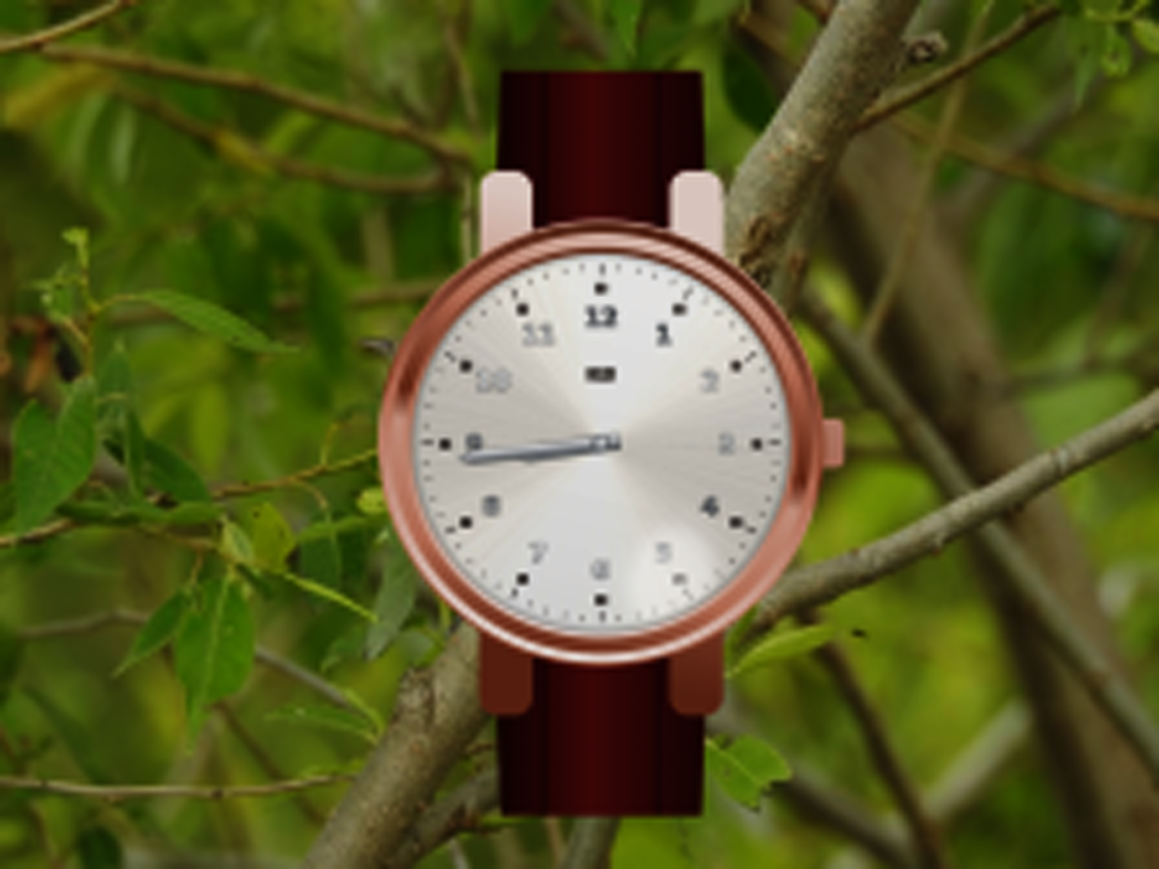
8:44
